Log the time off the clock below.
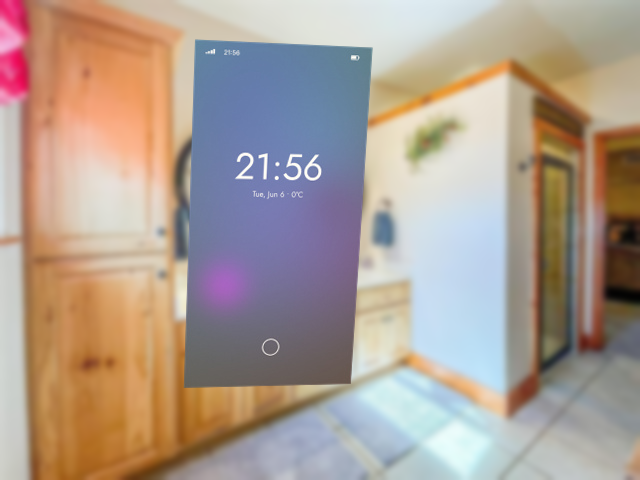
21:56
